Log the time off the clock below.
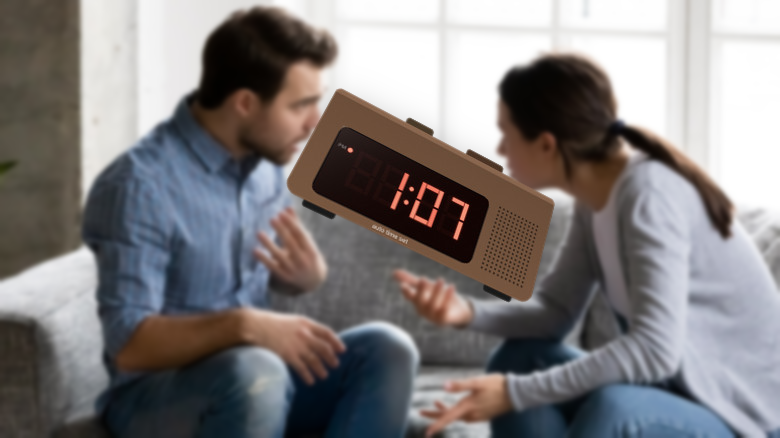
1:07
